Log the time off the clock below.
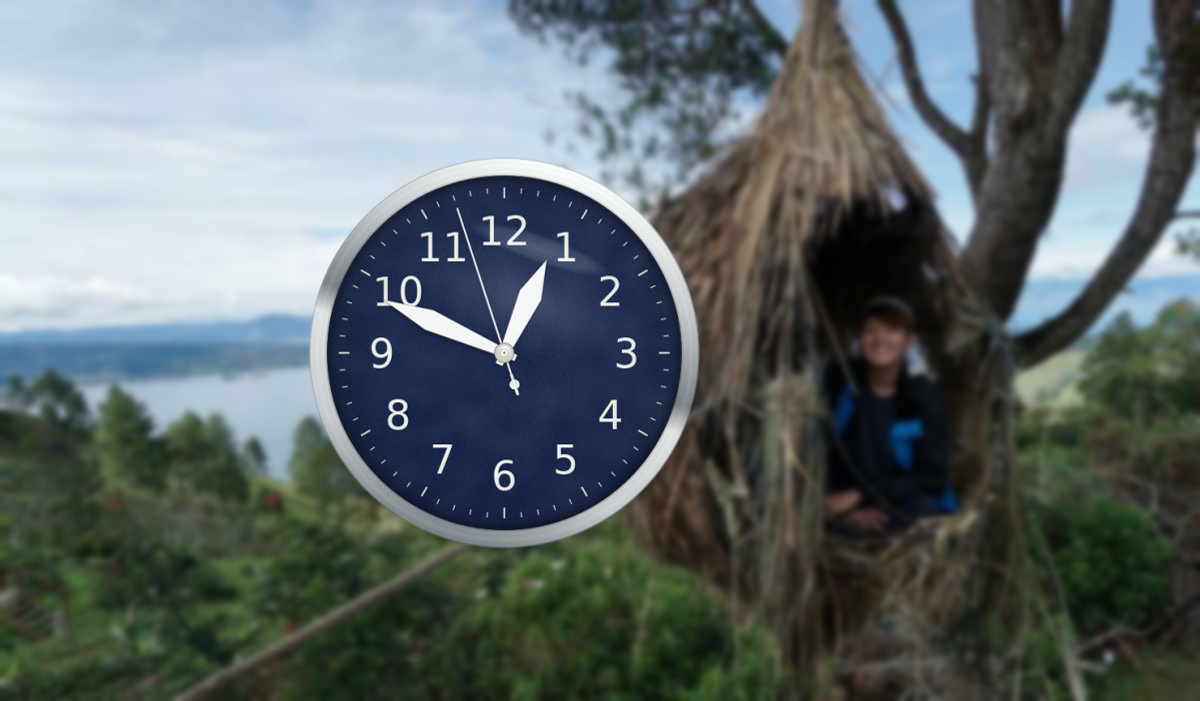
12:48:57
